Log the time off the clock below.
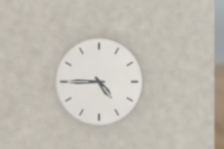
4:45
